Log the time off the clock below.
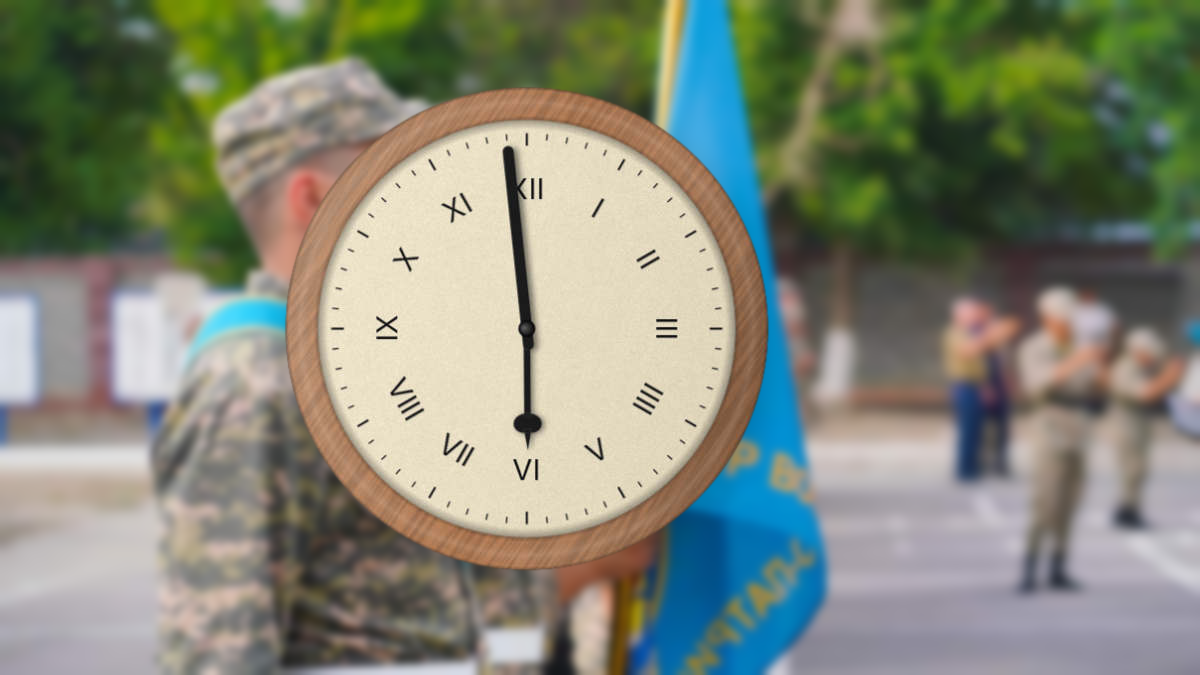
5:59
